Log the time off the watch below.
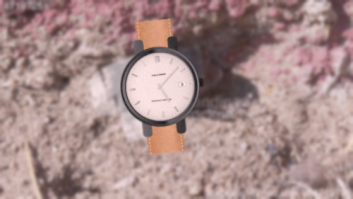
5:08
